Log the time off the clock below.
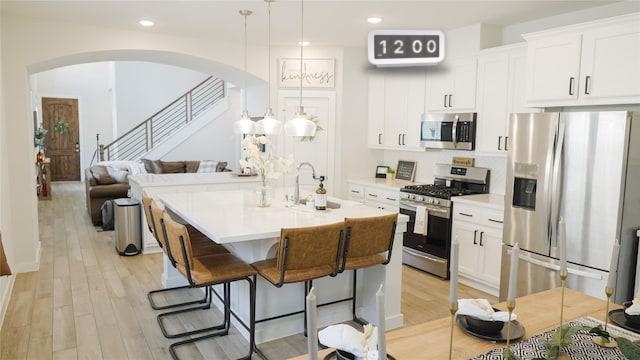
12:00
